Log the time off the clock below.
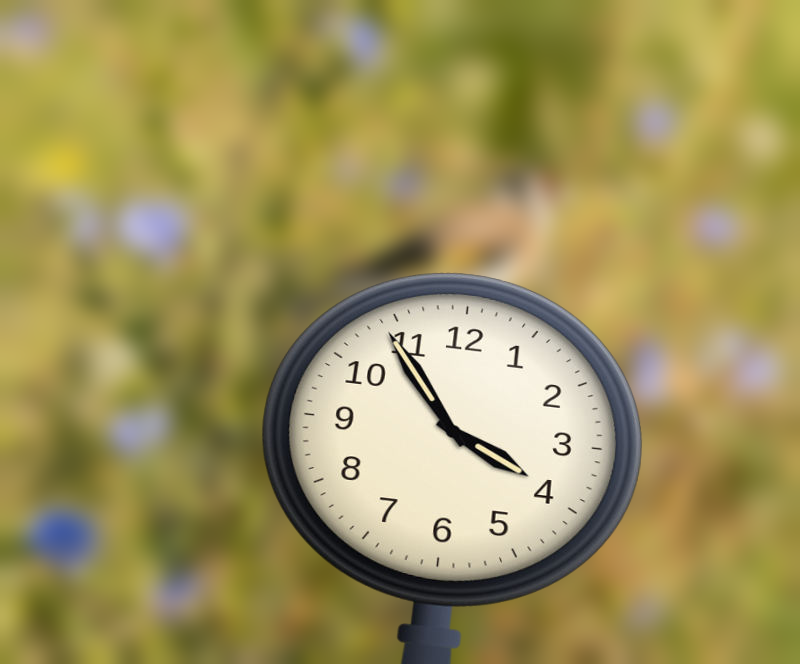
3:54
